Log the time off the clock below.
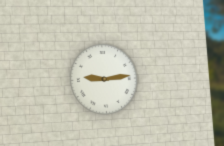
9:14
